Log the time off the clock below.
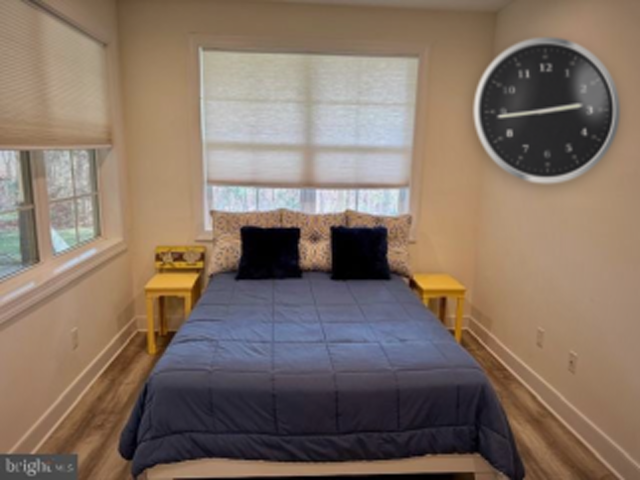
2:44
